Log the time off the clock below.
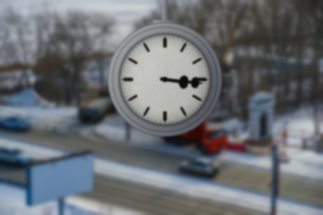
3:16
